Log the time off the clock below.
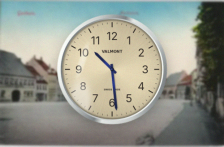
10:29
